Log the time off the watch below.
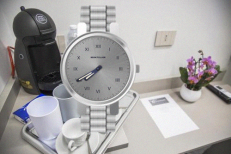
7:40
